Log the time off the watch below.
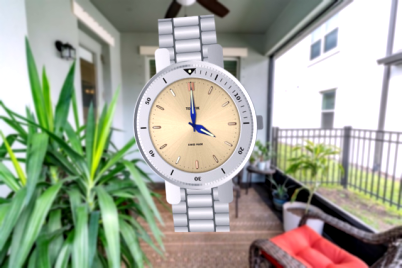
4:00
